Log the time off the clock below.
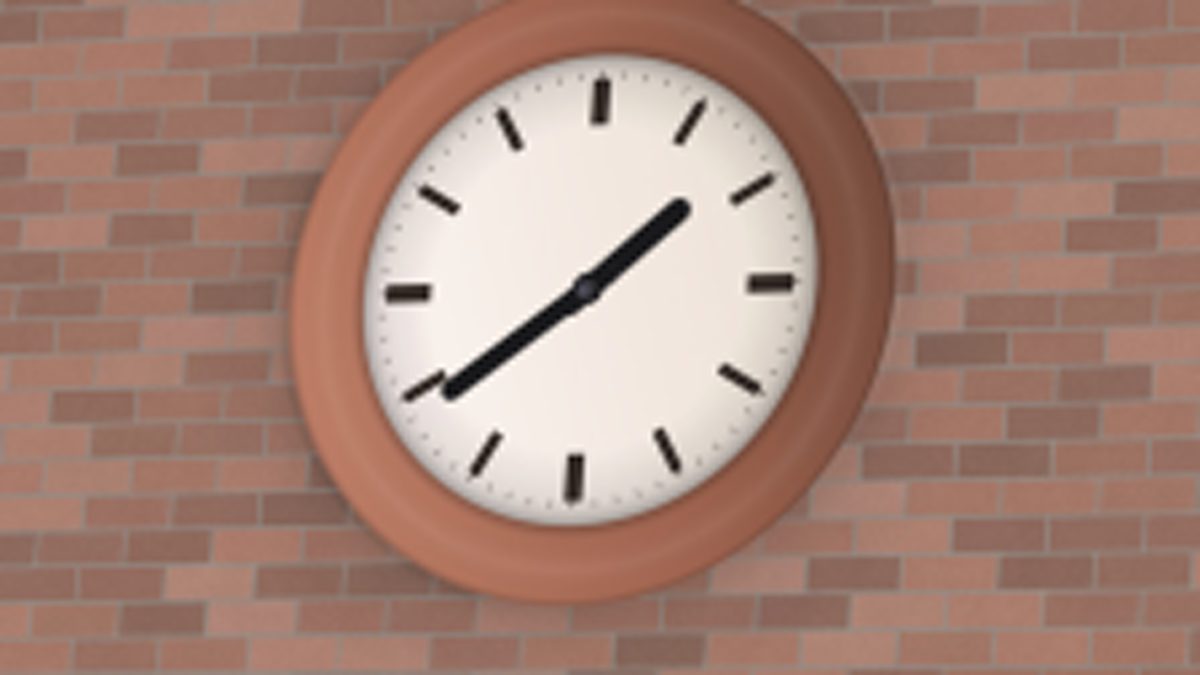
1:39
